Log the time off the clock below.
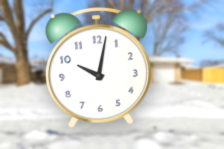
10:02
